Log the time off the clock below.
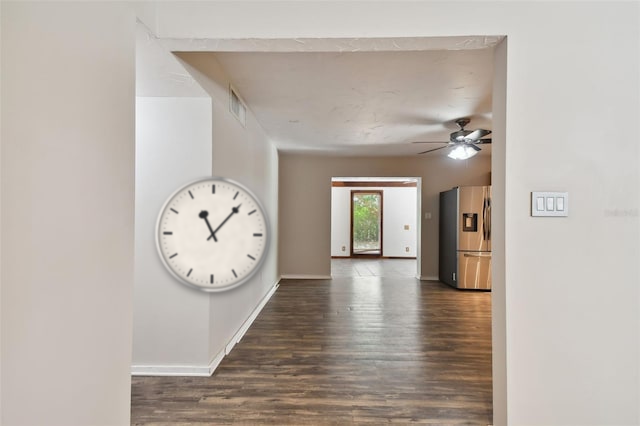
11:07
